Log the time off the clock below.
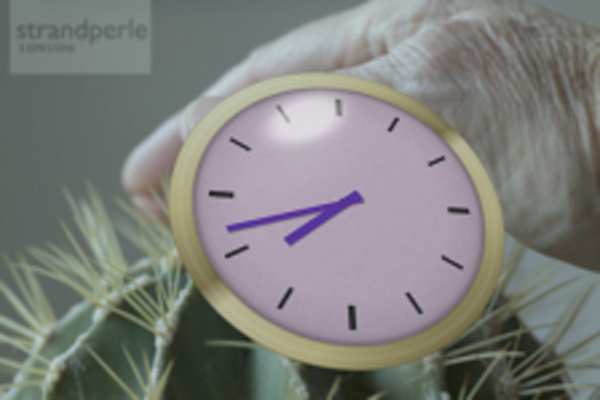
7:42
